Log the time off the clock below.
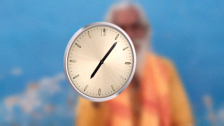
7:06
